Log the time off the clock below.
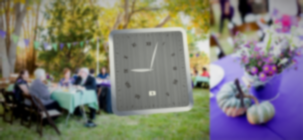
9:03
